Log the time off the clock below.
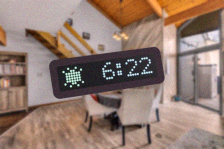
6:22
